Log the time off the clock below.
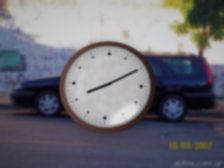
8:10
